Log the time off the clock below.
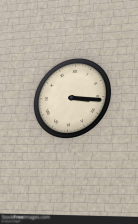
3:16
